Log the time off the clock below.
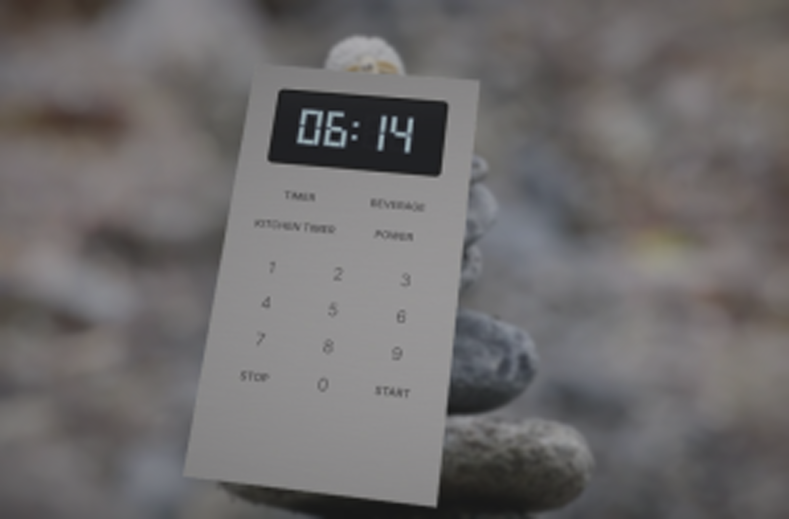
6:14
